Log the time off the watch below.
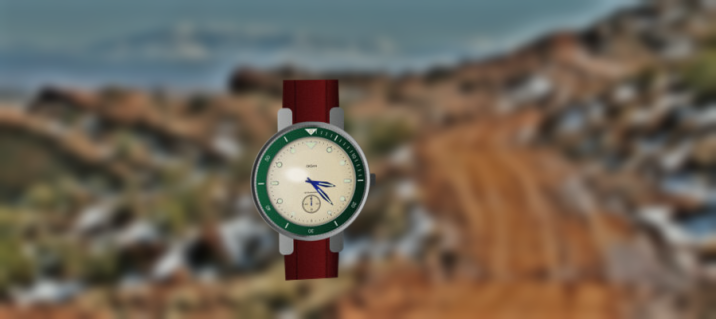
3:23
